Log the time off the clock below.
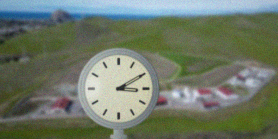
3:10
